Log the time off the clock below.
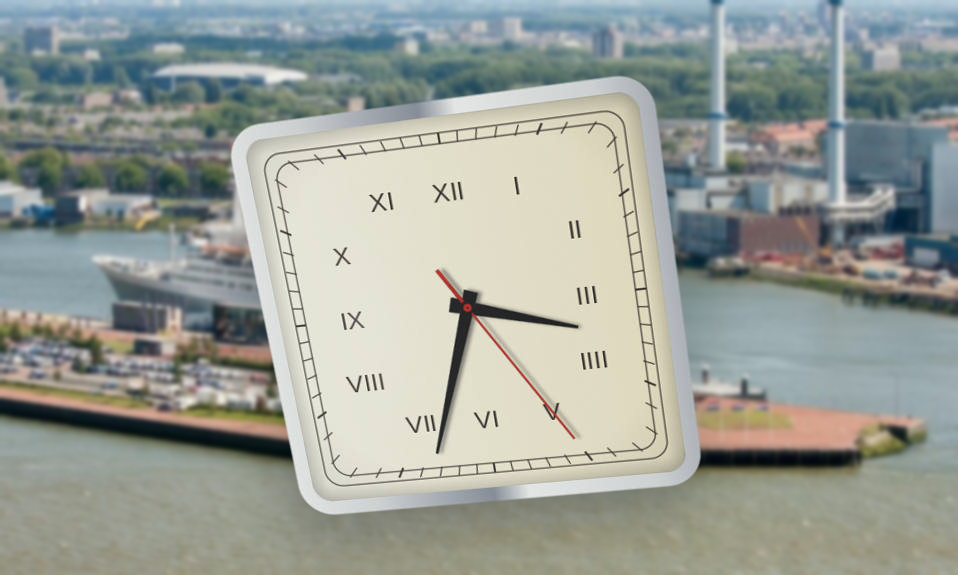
3:33:25
